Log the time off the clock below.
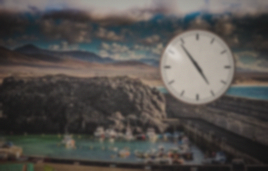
4:54
